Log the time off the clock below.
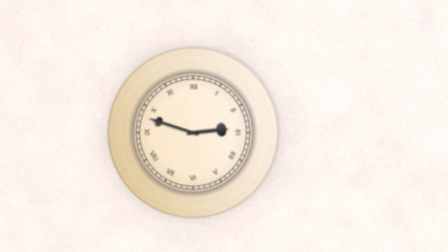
2:48
